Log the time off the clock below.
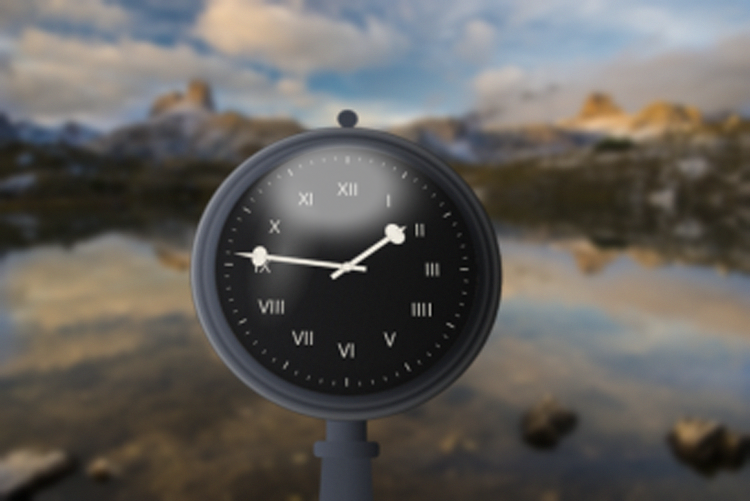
1:46
